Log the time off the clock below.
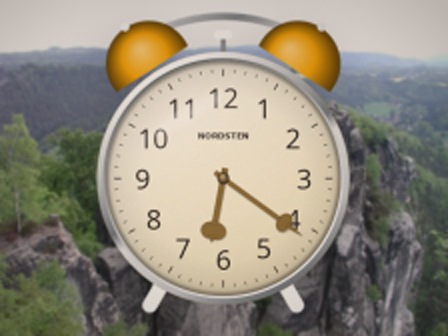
6:21
